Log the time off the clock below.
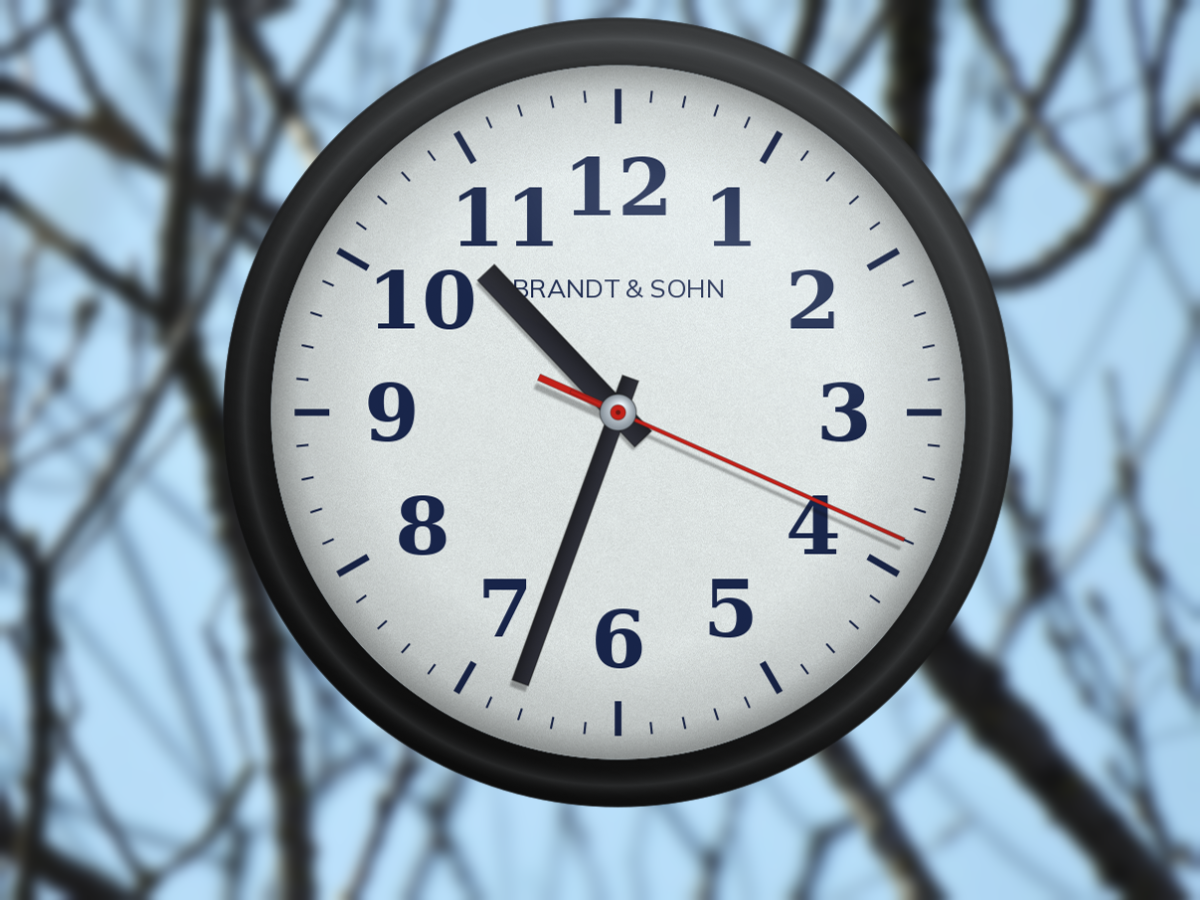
10:33:19
